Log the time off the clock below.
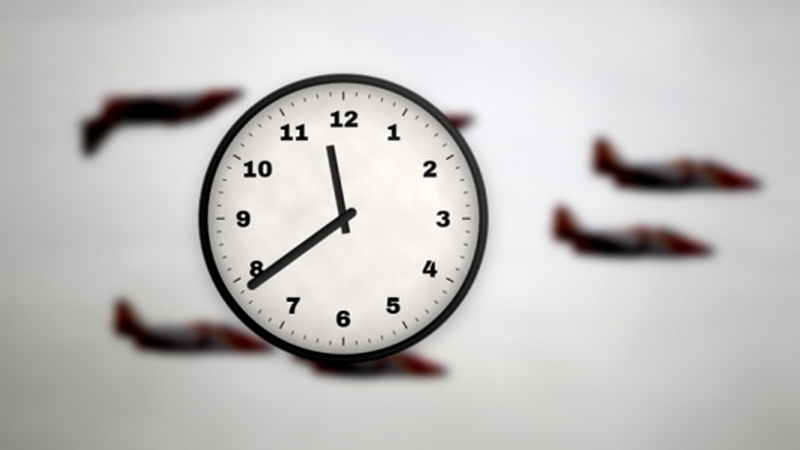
11:39
